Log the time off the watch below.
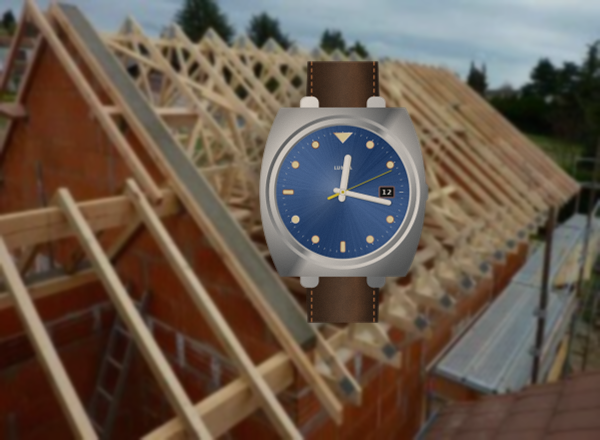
12:17:11
